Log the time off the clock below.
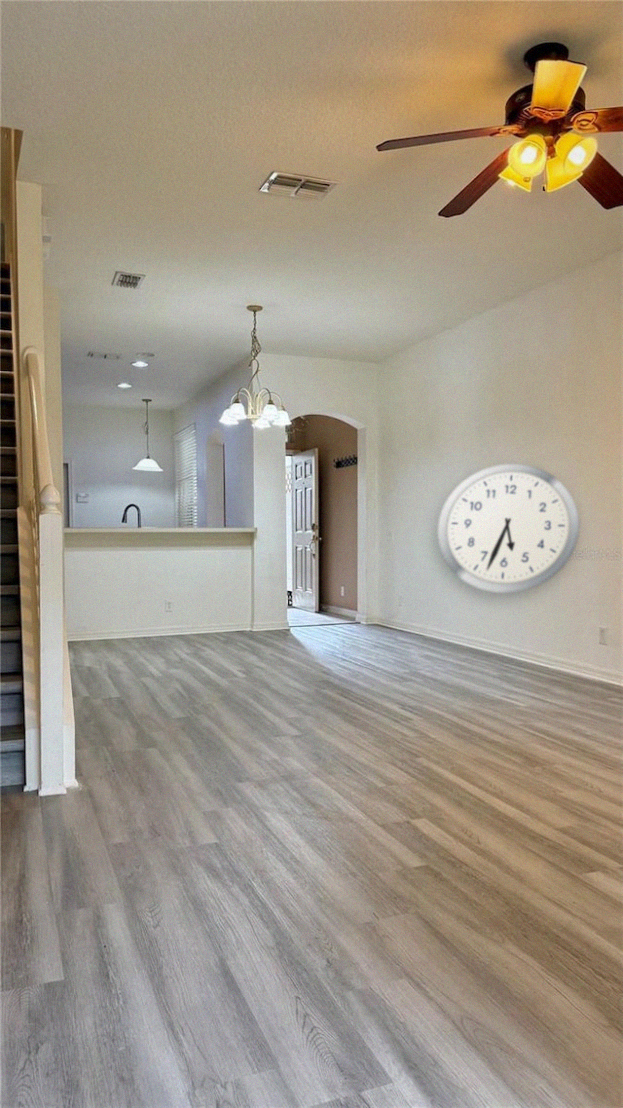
5:33
